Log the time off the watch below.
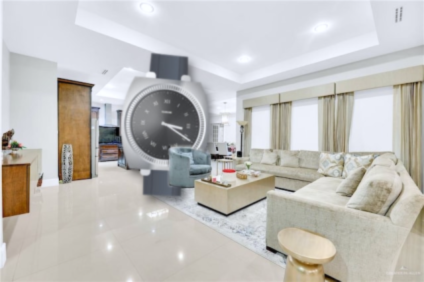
3:20
